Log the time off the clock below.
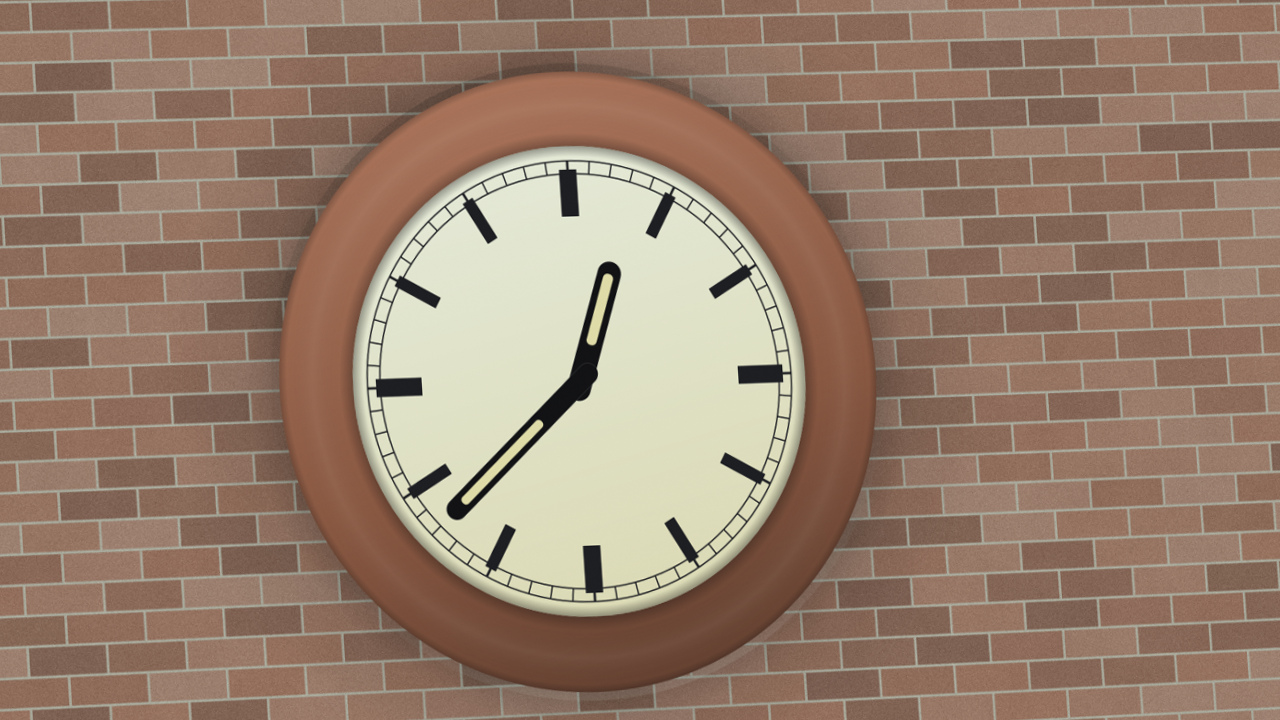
12:38
